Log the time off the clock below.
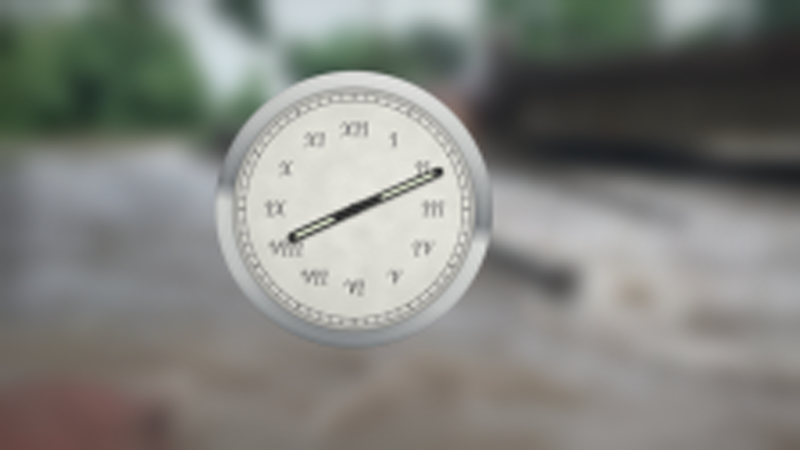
8:11
